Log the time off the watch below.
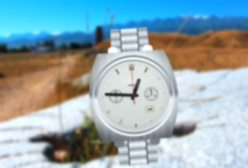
12:46
